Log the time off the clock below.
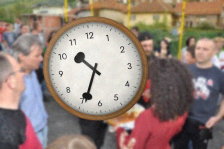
10:34
